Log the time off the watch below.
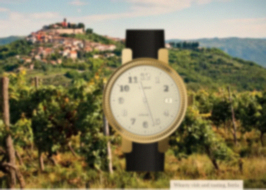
11:27
